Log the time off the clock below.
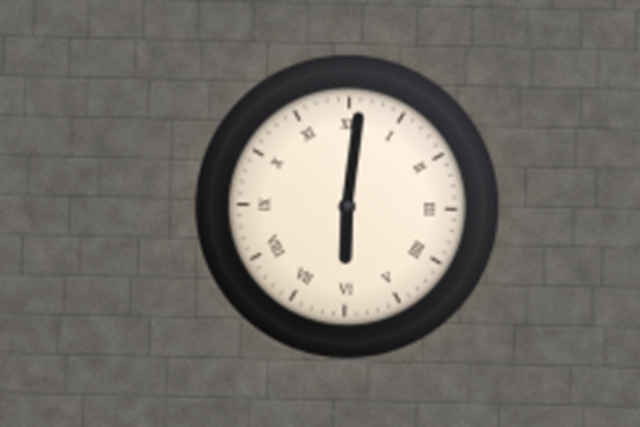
6:01
